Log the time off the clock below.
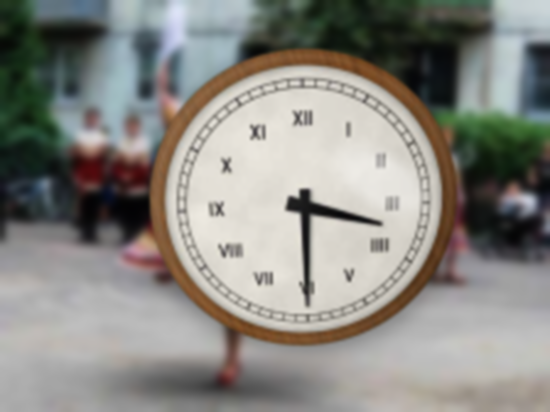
3:30
